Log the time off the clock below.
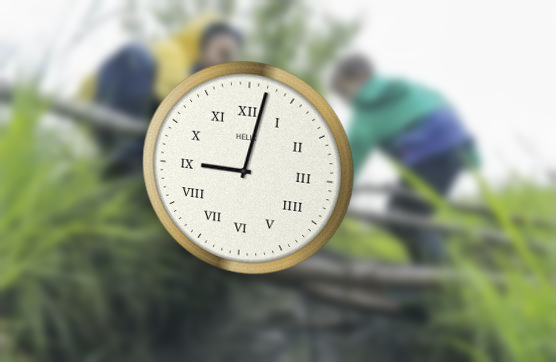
9:02
